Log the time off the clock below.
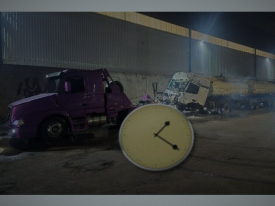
1:21
